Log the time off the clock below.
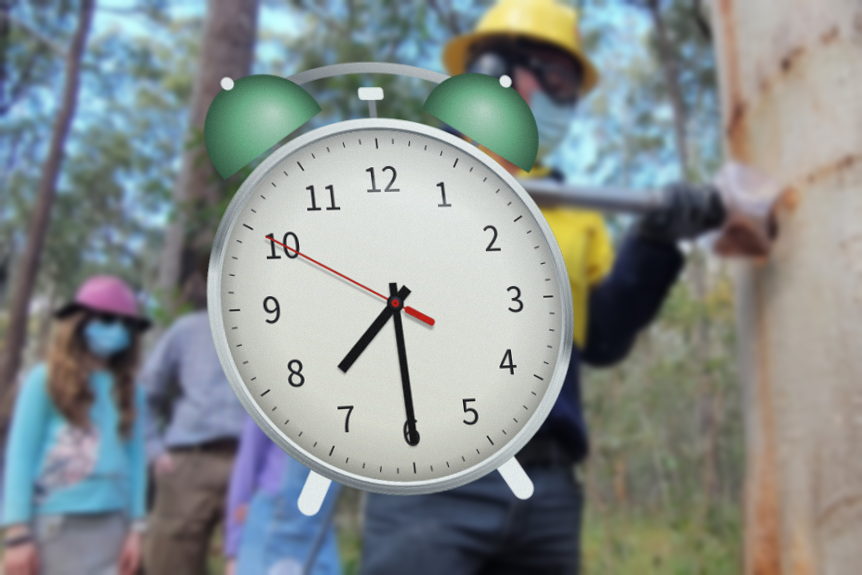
7:29:50
